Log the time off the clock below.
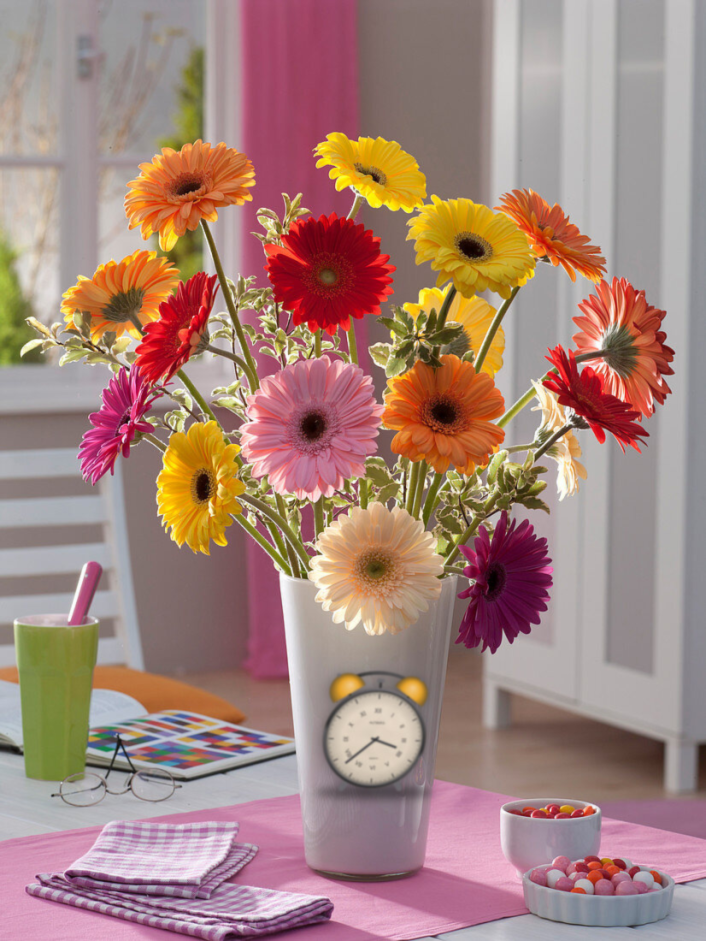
3:38
